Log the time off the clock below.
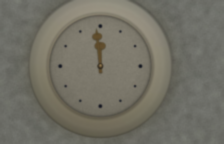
11:59
